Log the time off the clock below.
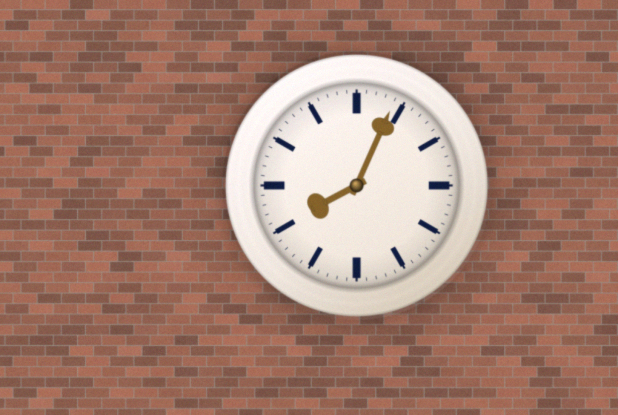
8:04
